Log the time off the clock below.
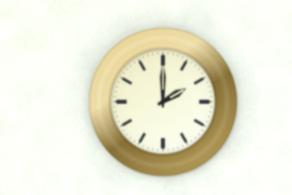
2:00
